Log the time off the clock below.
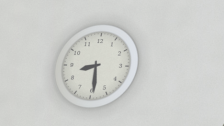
8:29
